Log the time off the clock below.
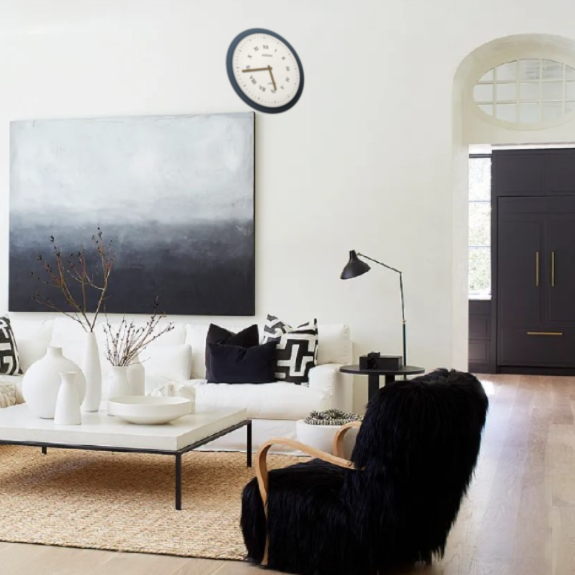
5:44
